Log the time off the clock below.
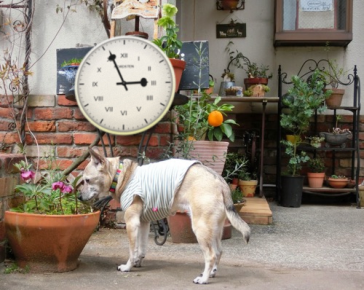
2:56
